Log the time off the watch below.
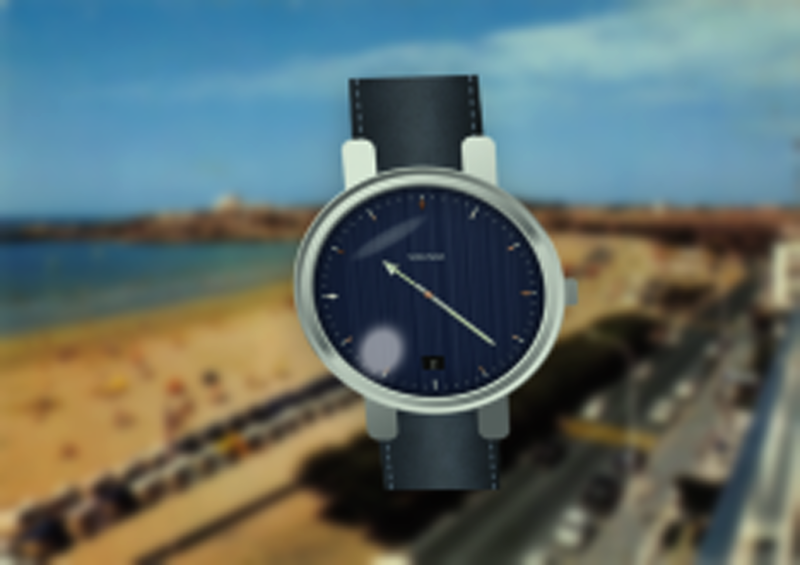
10:22
